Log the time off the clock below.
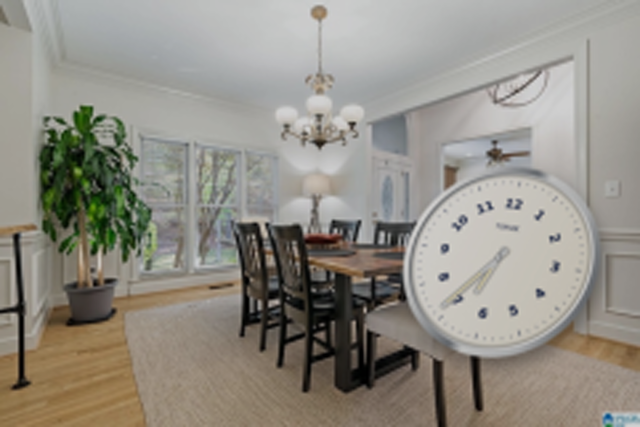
6:36
